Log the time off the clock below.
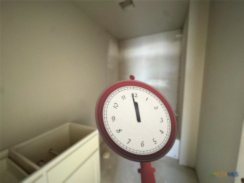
11:59
